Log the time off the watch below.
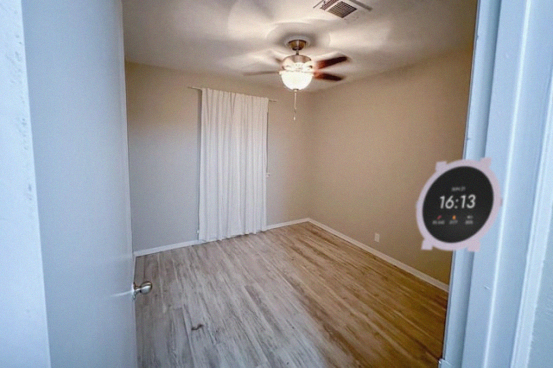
16:13
